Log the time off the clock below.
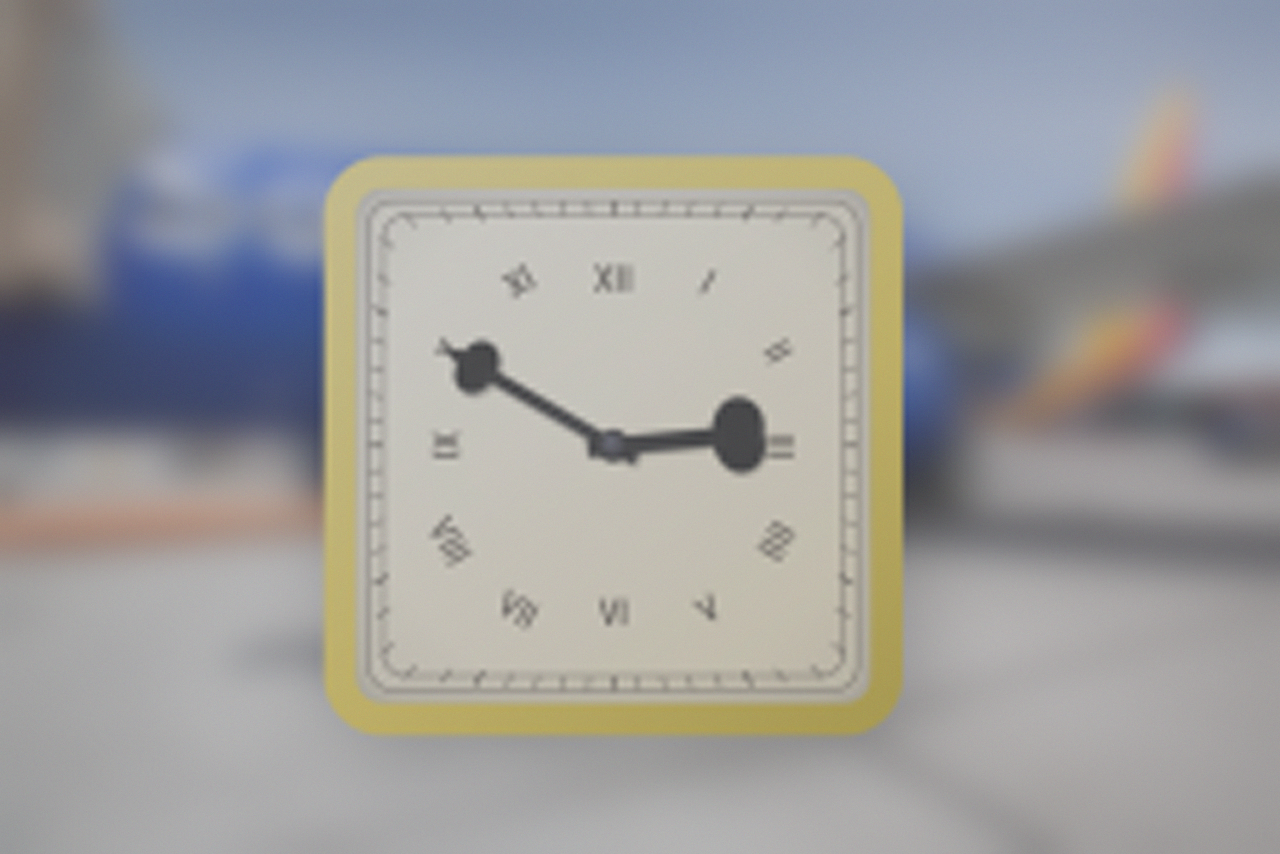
2:50
